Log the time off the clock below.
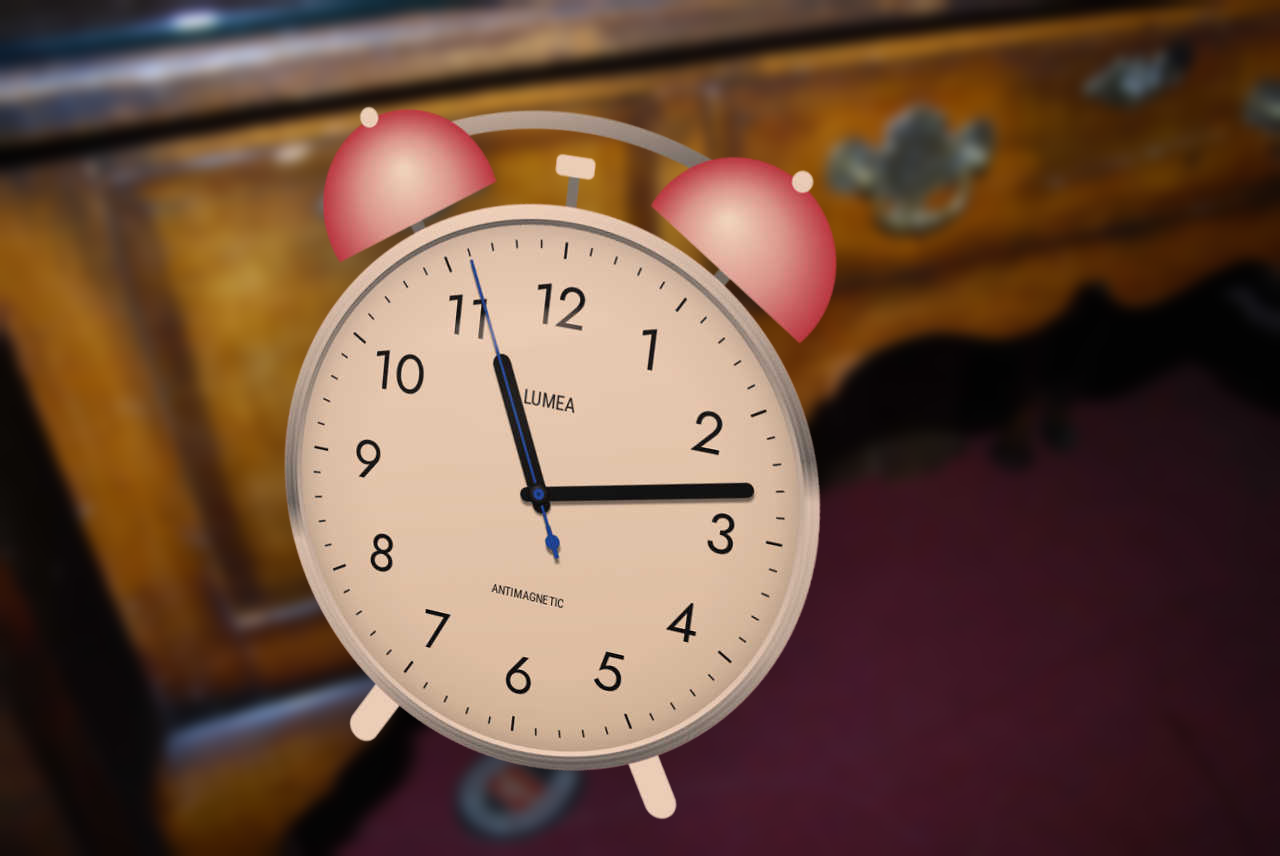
11:12:56
